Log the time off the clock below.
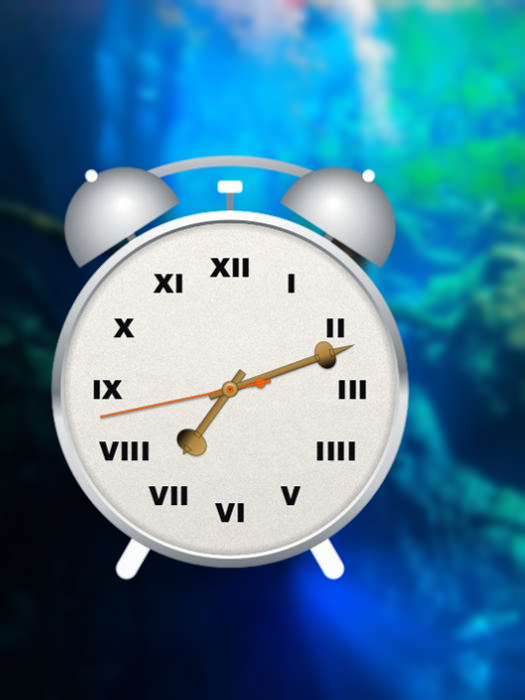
7:11:43
